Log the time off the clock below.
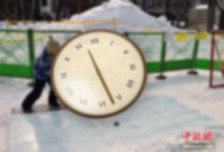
11:27
